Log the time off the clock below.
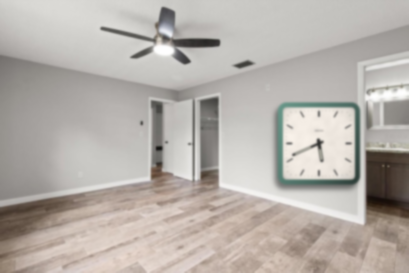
5:41
